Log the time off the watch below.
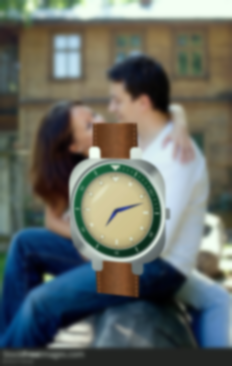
7:12
